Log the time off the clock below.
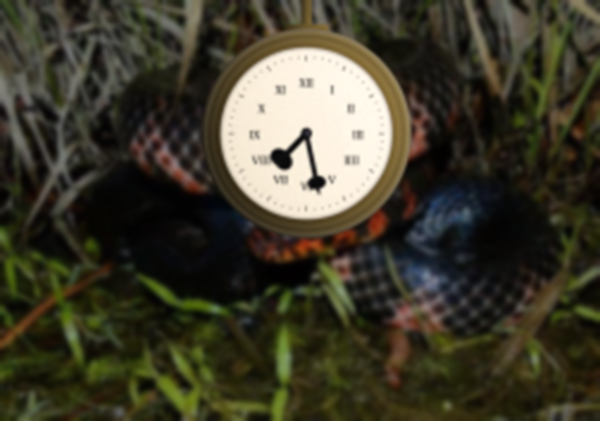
7:28
